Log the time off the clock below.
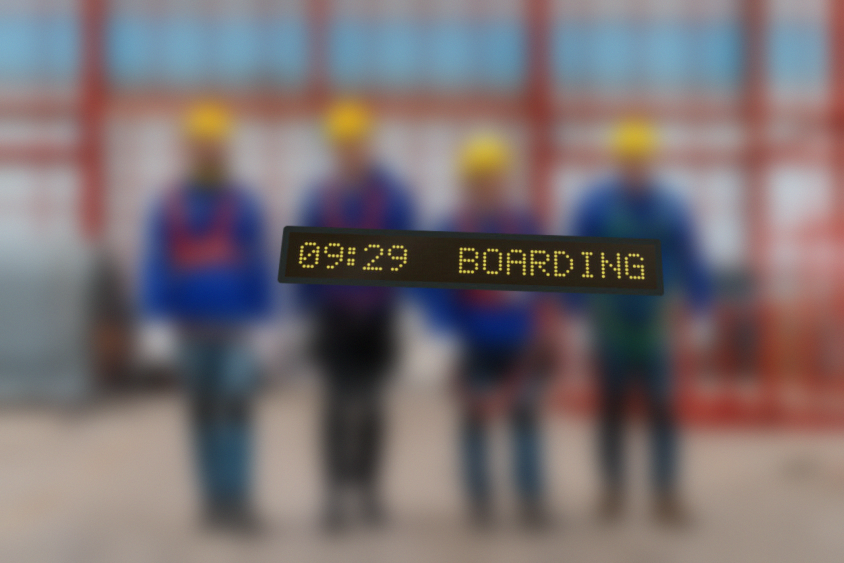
9:29
